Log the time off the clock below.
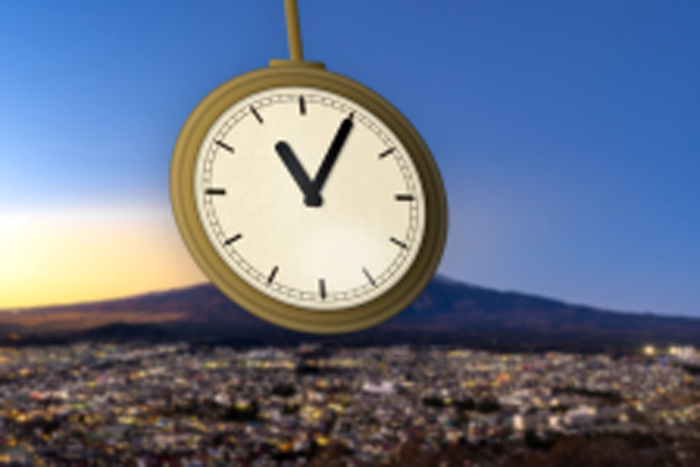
11:05
